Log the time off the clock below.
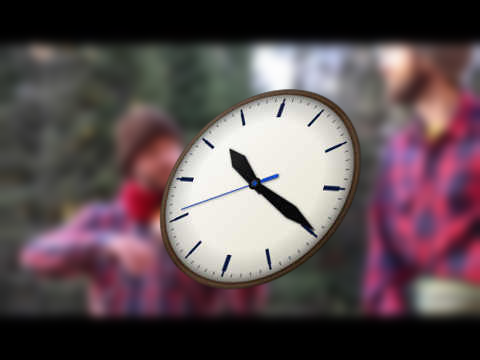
10:19:41
